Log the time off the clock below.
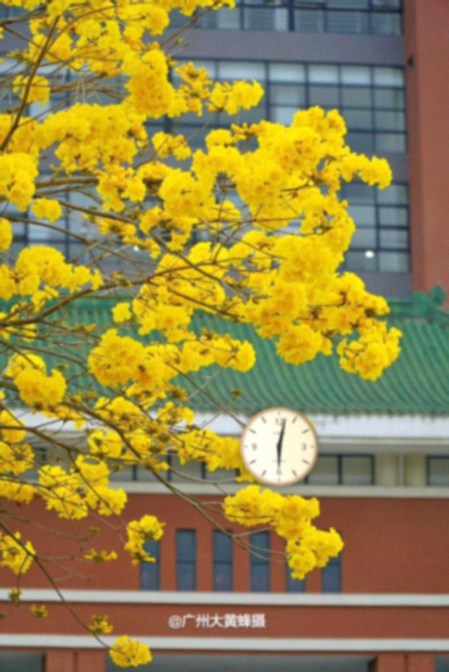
6:02
